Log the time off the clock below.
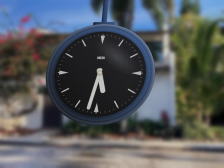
5:32
